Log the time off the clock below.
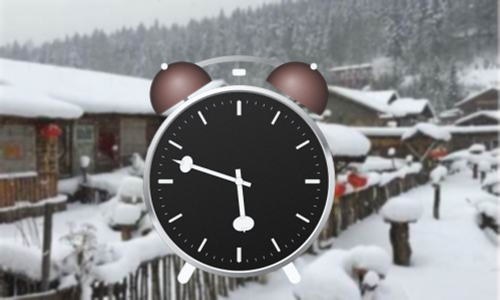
5:48
